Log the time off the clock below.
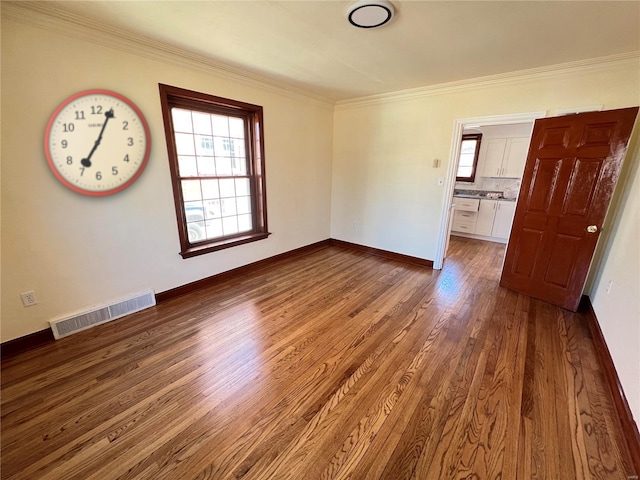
7:04
